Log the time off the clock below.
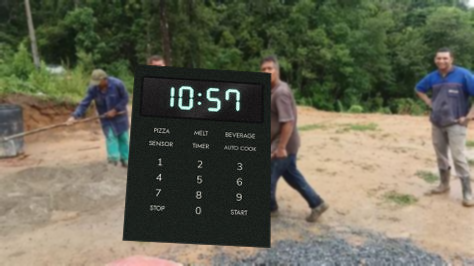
10:57
